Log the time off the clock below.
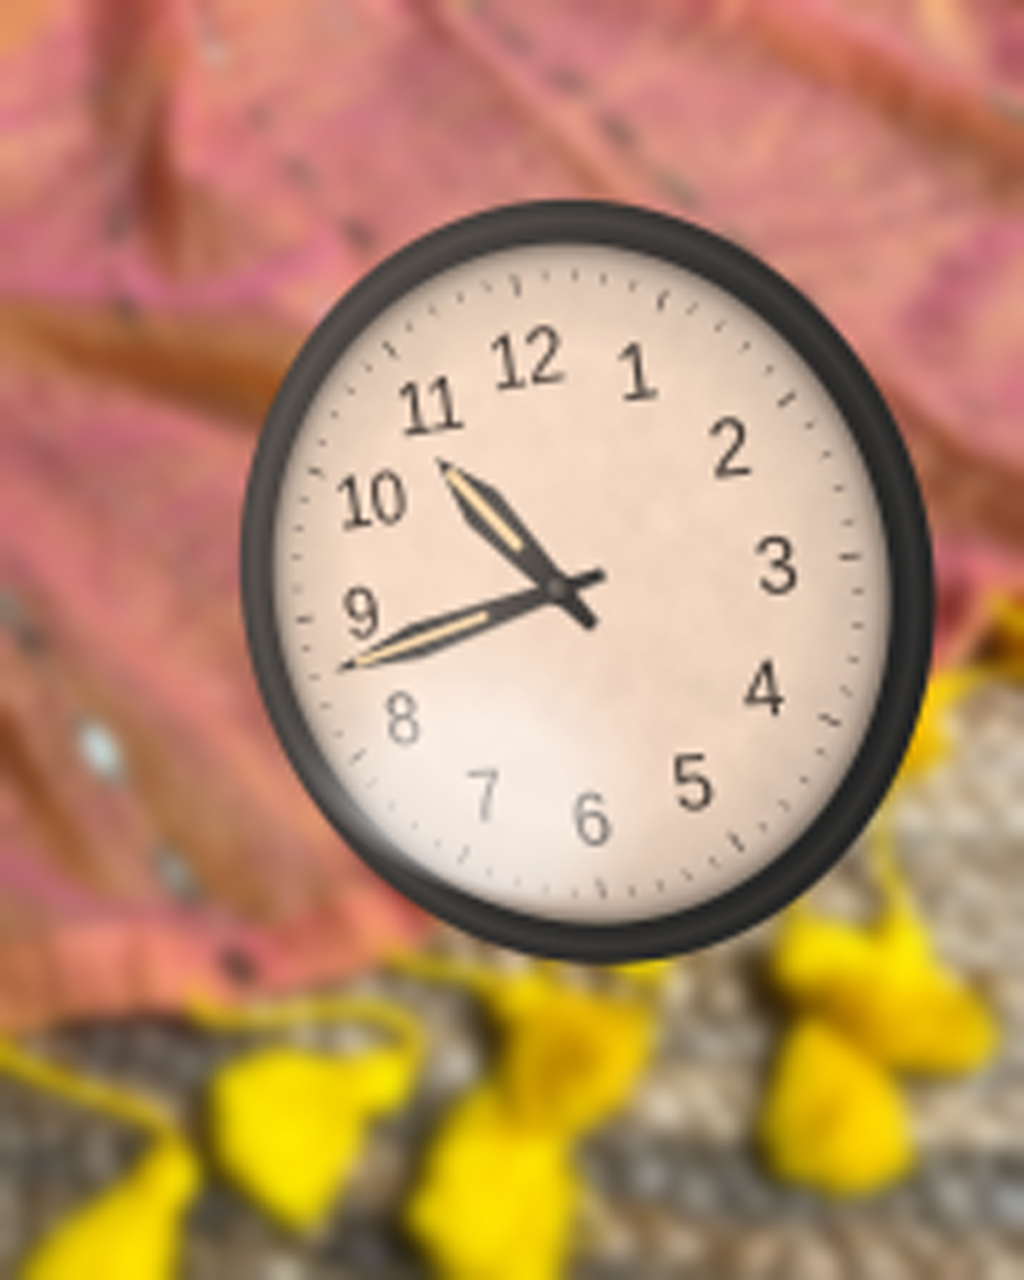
10:43
